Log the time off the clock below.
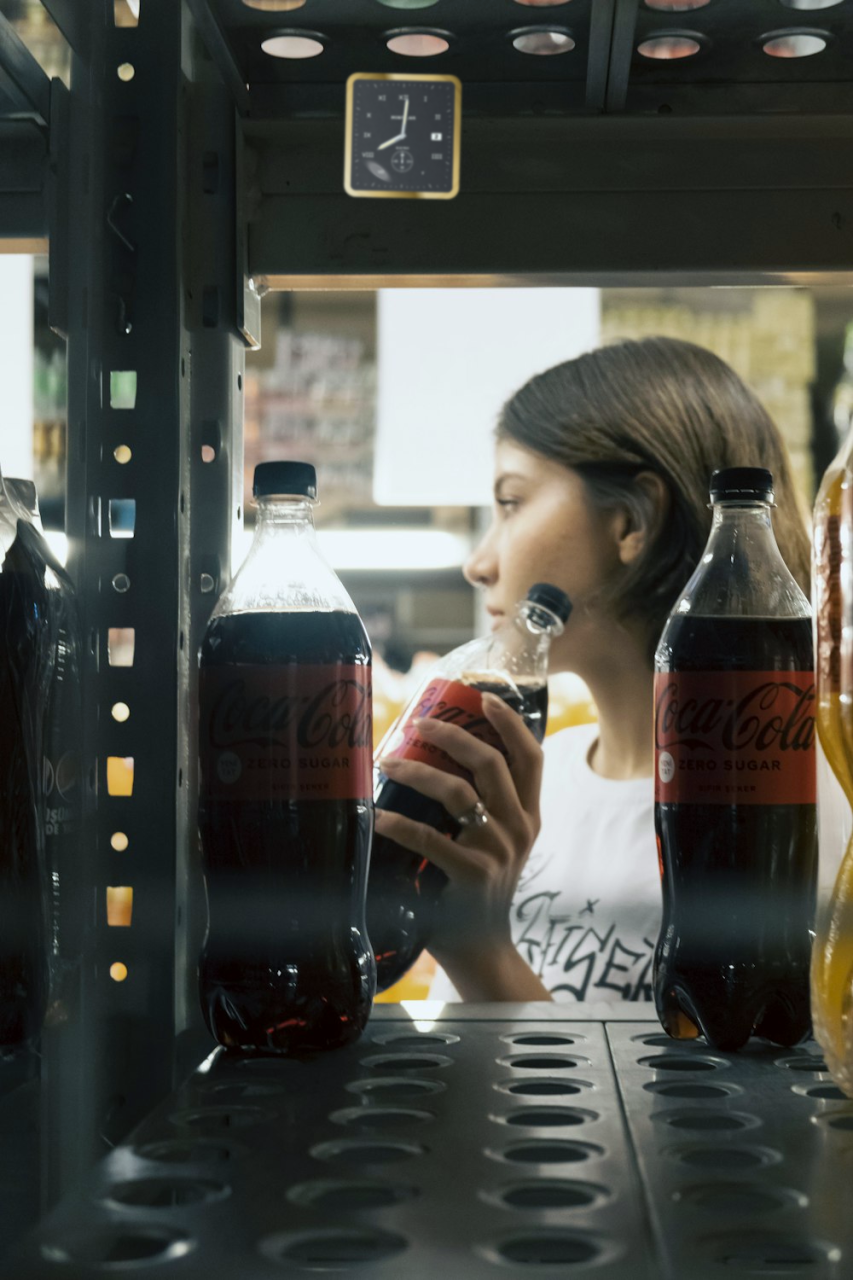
8:01
